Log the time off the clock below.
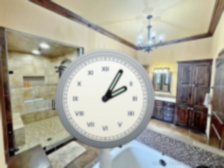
2:05
